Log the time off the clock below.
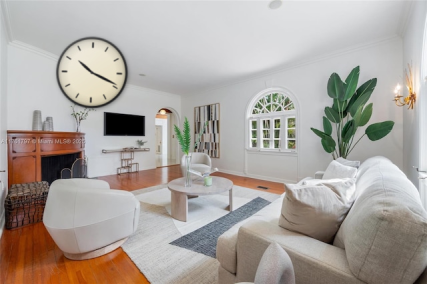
10:19
